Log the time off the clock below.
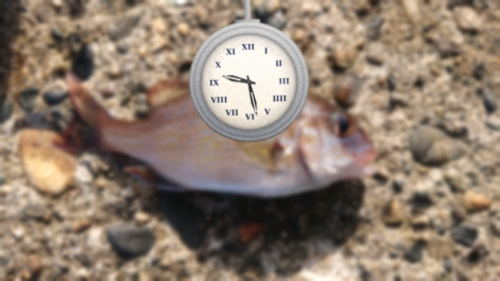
9:28
